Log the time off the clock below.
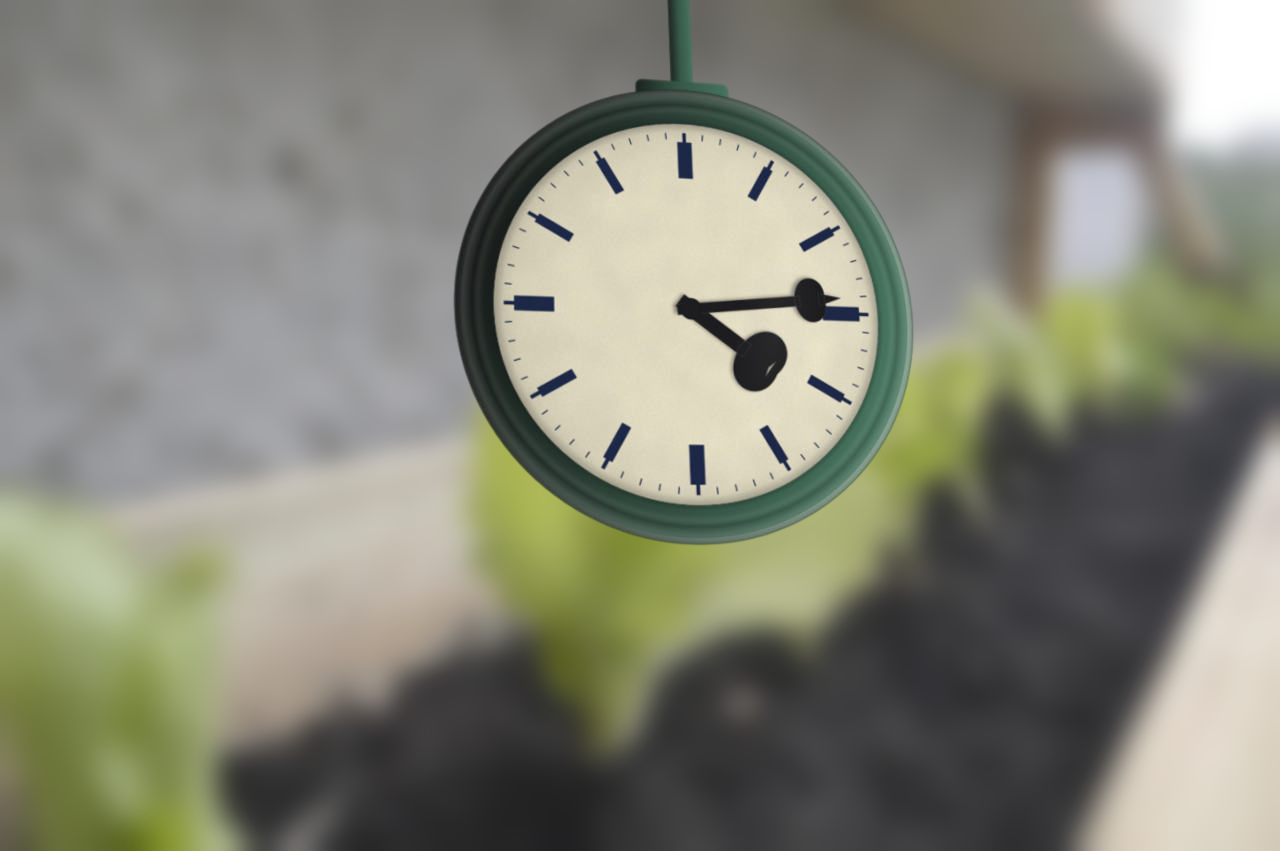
4:14
